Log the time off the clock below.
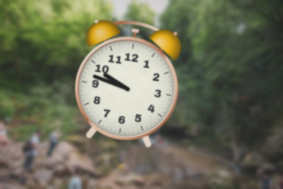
9:47
